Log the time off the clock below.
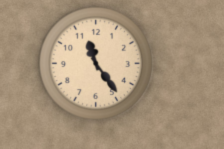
11:24
